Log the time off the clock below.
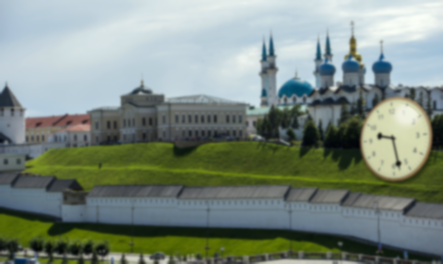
9:28
